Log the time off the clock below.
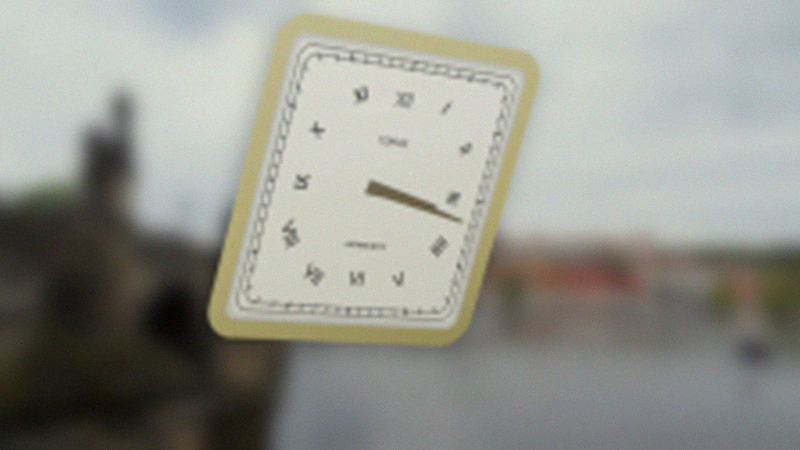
3:17
